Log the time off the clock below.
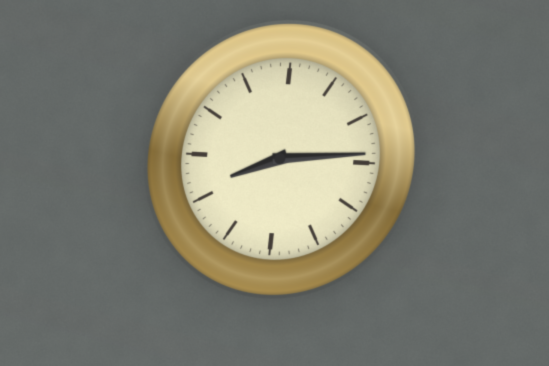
8:14
